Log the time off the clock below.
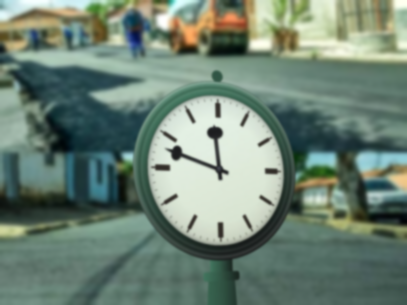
11:48
